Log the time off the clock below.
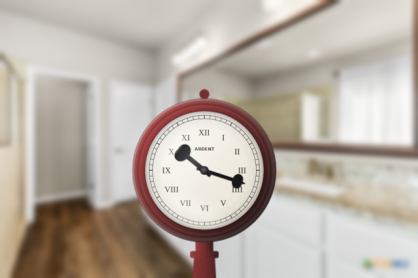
10:18
